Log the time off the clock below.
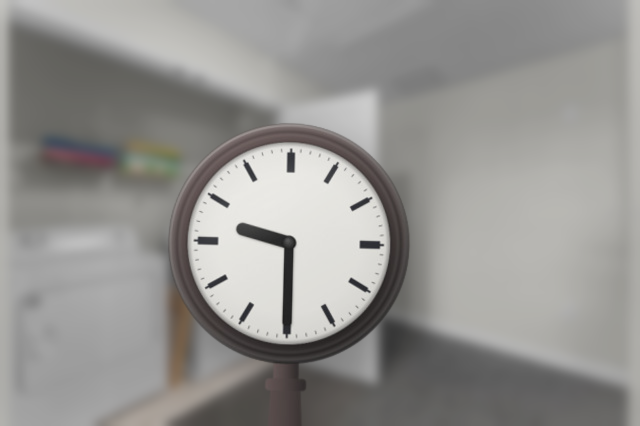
9:30
